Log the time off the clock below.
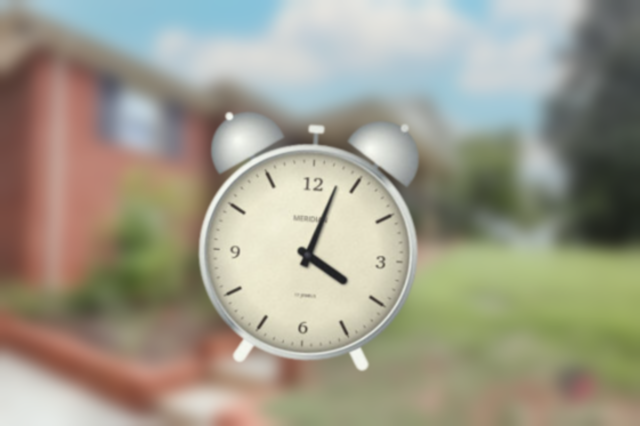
4:03
